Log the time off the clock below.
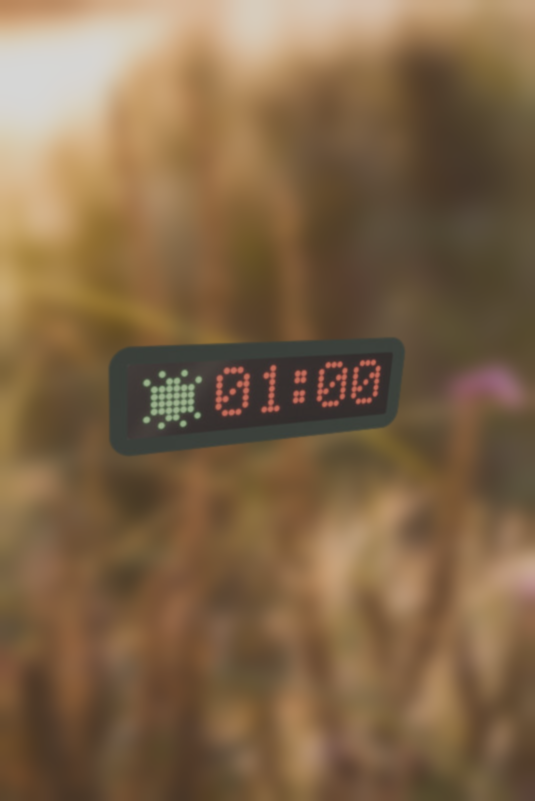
1:00
